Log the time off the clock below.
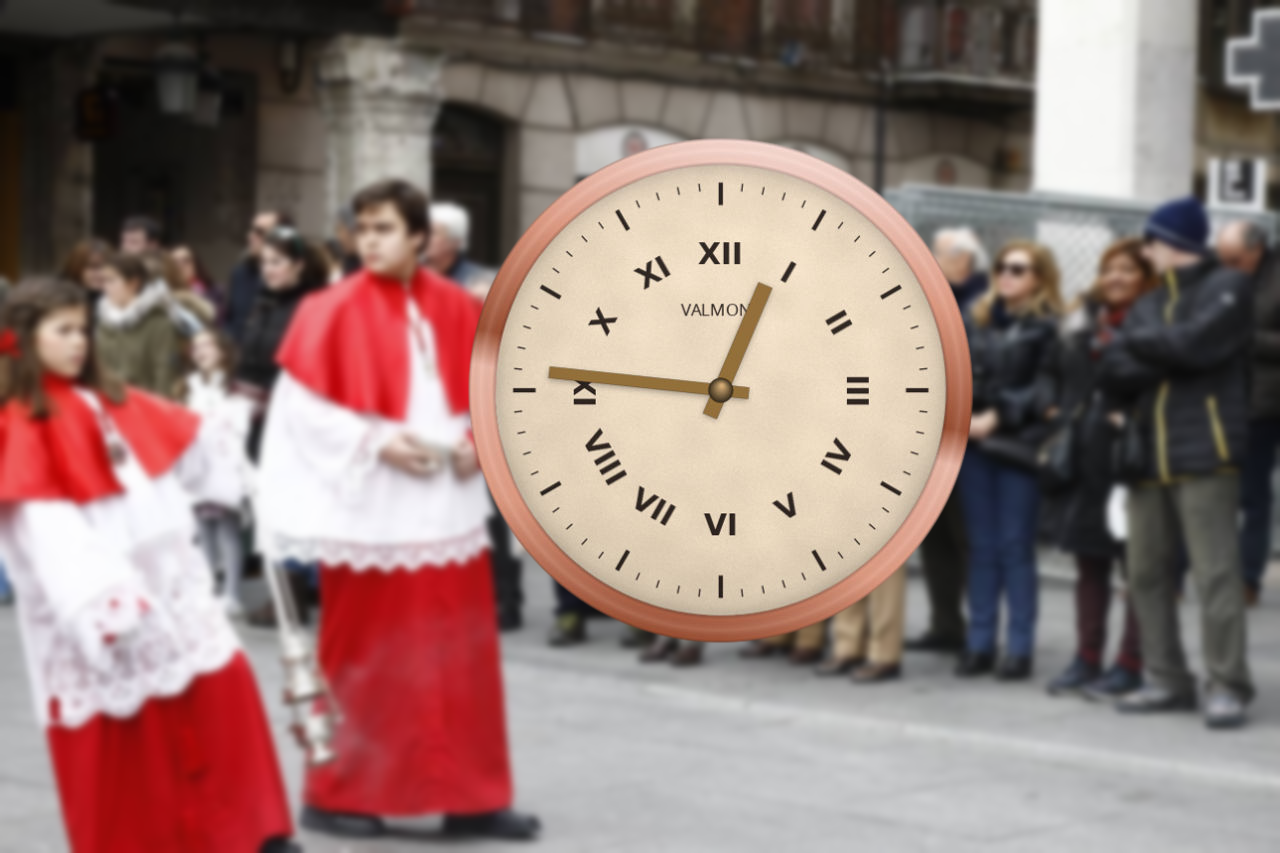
12:46
